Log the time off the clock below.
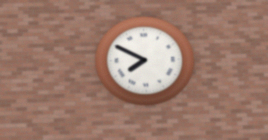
7:50
